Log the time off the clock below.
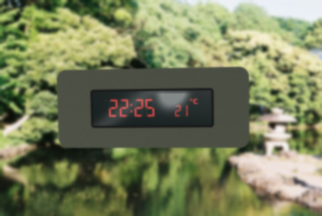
22:25
